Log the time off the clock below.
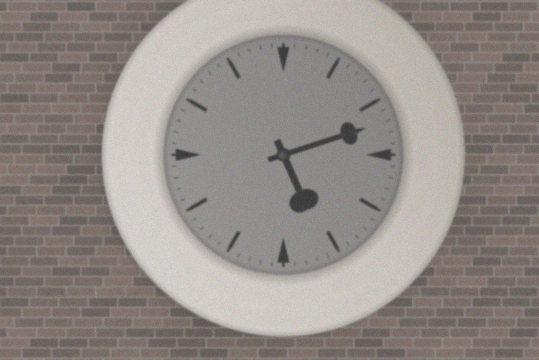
5:12
